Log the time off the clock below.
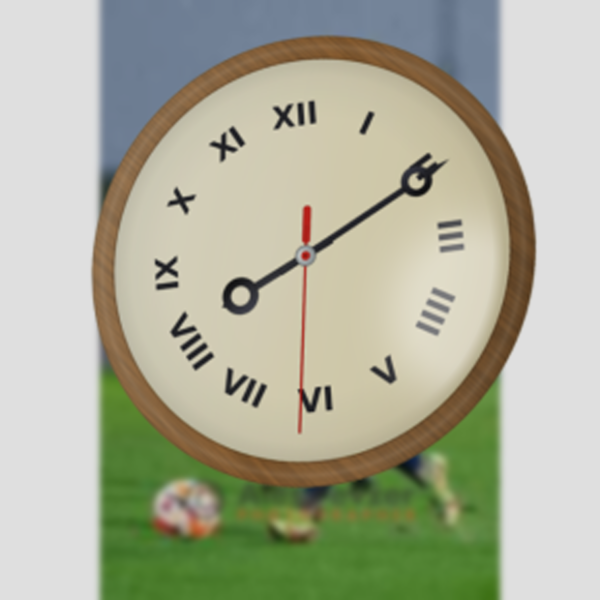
8:10:31
